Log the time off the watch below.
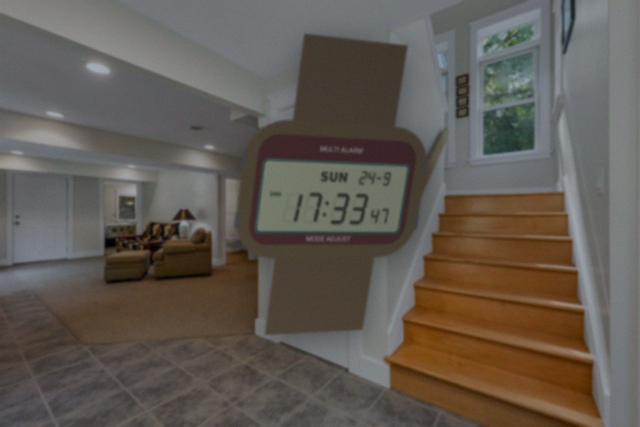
17:33:47
